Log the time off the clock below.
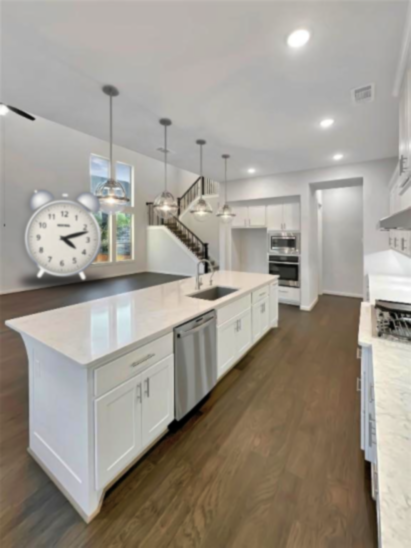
4:12
